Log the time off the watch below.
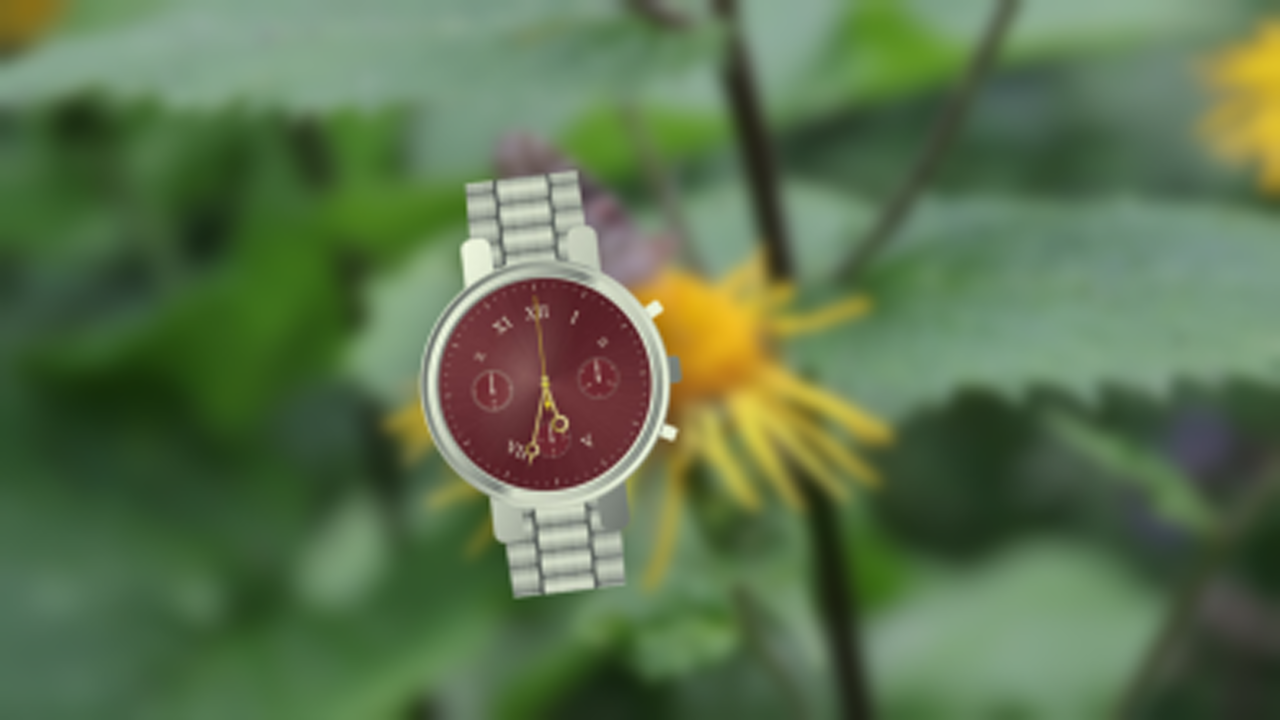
5:33
